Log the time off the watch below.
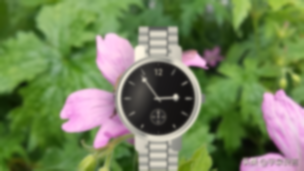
2:54
